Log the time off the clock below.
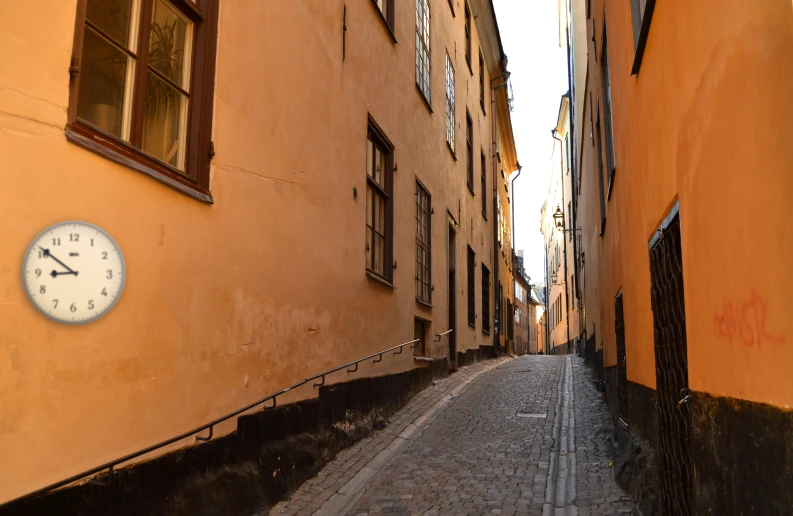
8:51
